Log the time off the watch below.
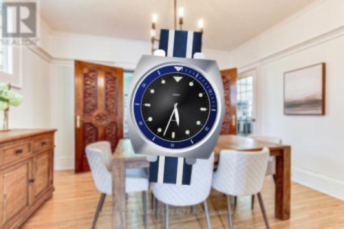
5:33
